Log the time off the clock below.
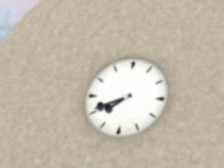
7:41
